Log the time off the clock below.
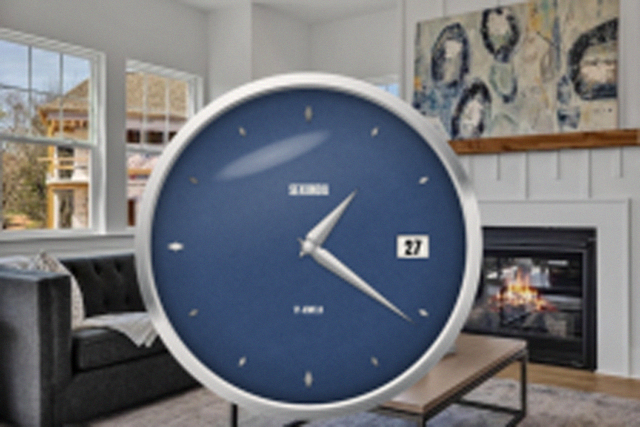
1:21
